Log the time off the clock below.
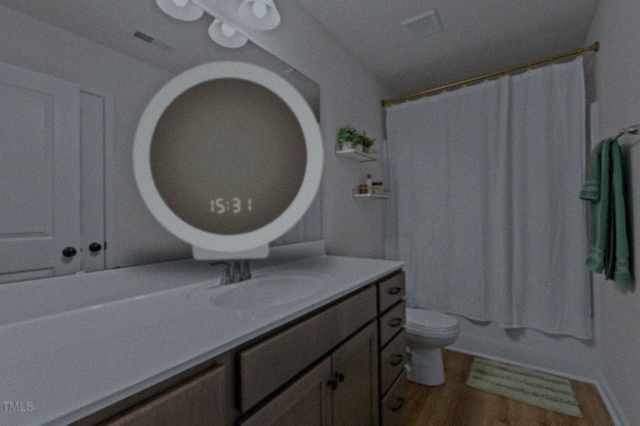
15:31
